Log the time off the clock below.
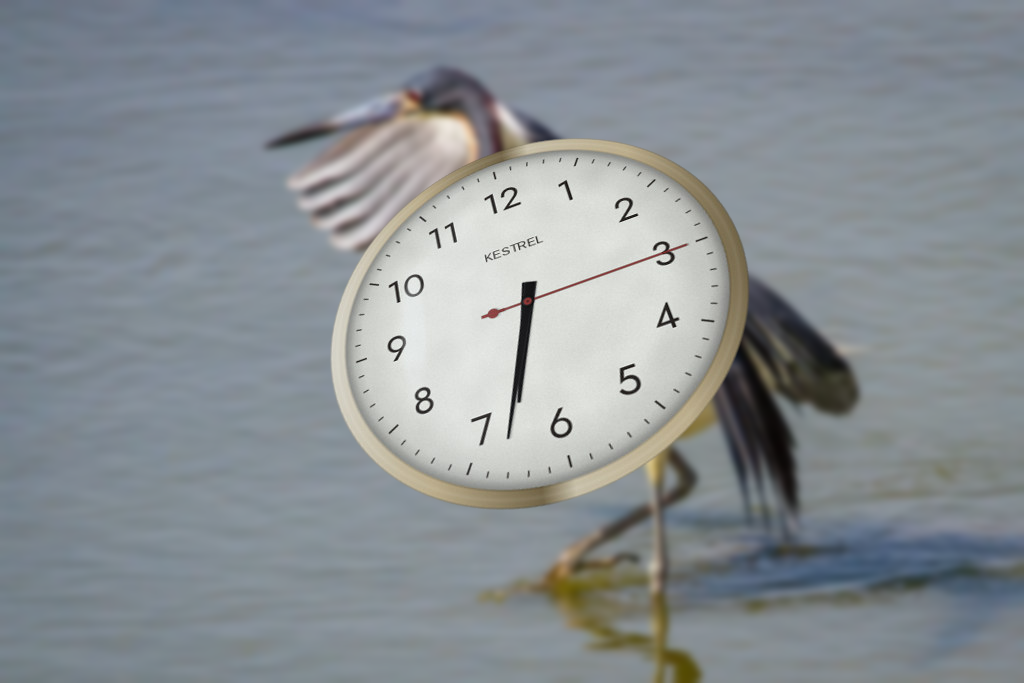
6:33:15
